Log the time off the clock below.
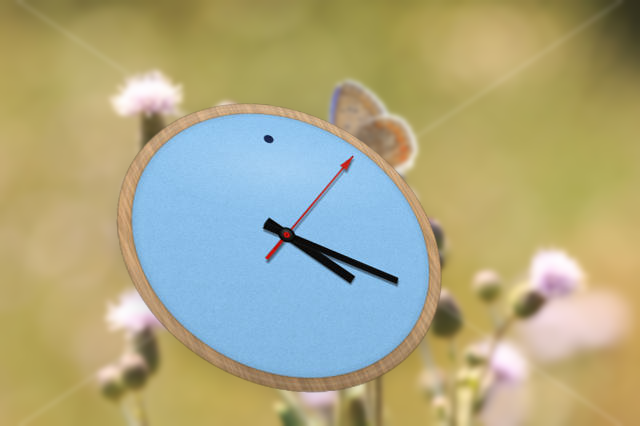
4:19:07
